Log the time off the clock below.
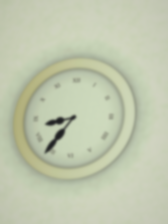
8:36
